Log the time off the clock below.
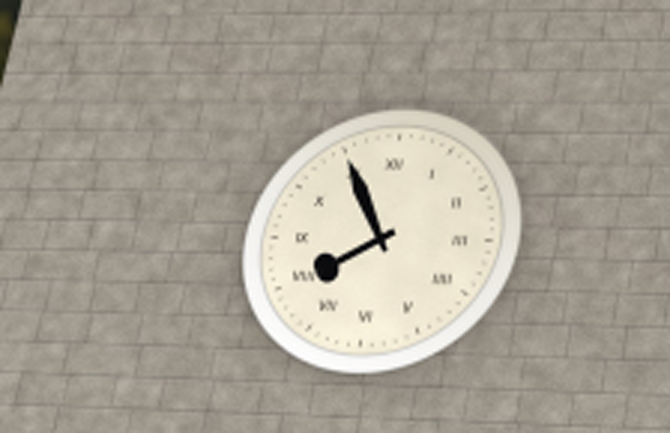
7:55
